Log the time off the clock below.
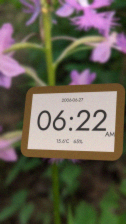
6:22
